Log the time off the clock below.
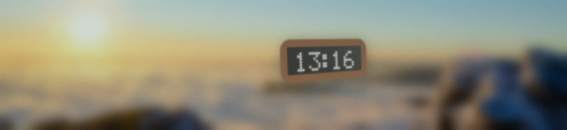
13:16
